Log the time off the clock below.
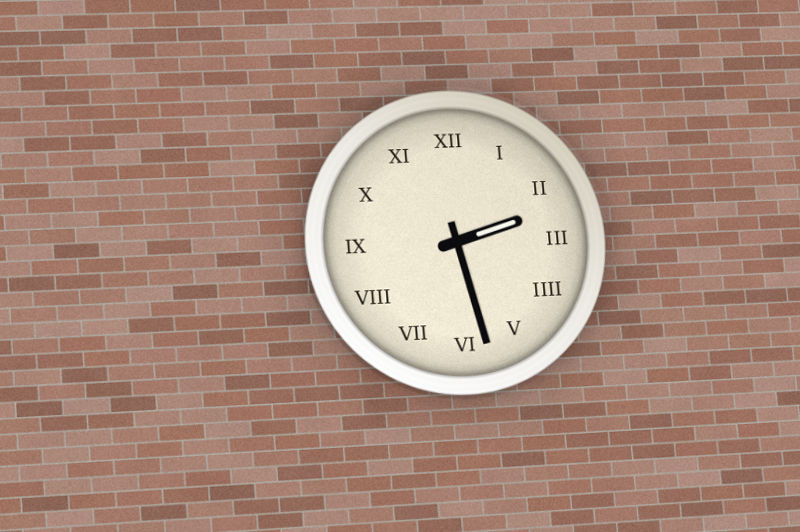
2:28
